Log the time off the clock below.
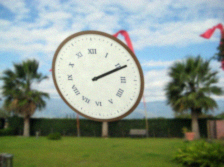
2:11
